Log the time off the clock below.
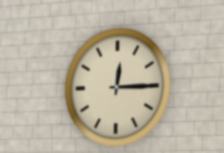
12:15
